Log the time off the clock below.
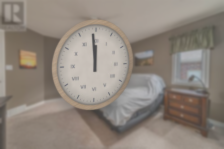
11:59
